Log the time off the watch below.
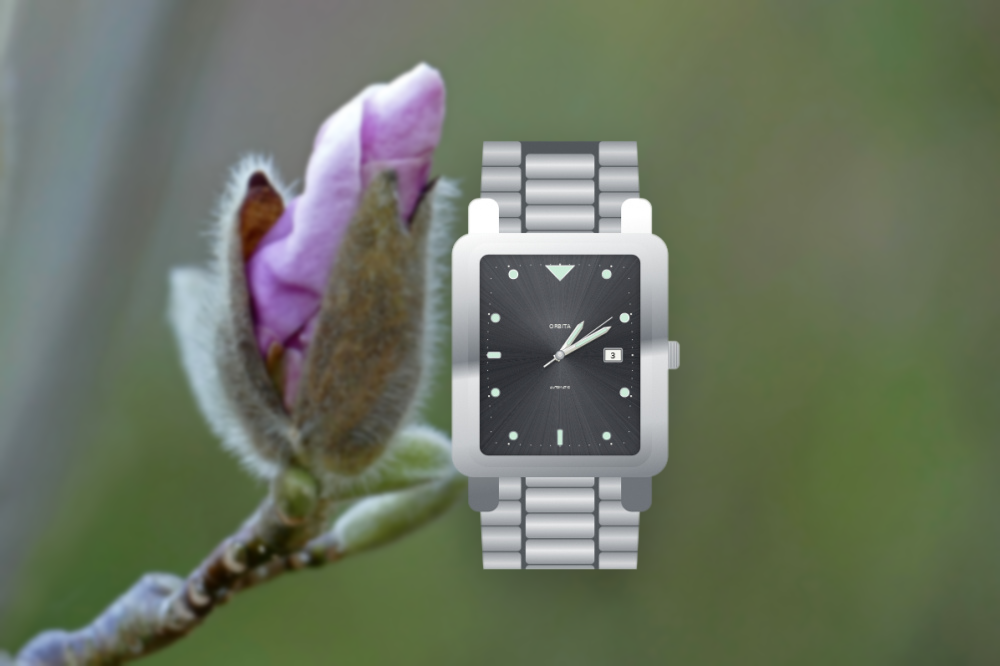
1:10:09
